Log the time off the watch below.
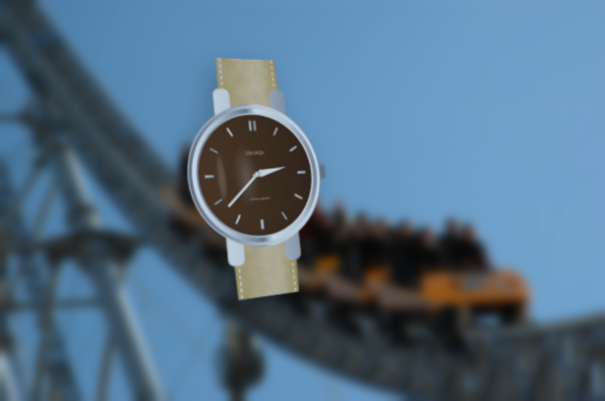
2:38
